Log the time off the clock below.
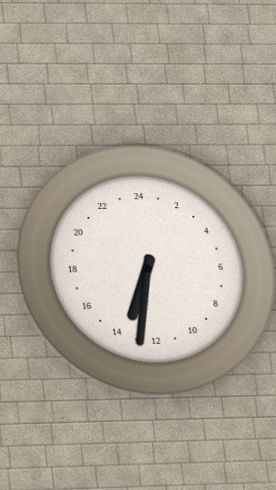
13:32
